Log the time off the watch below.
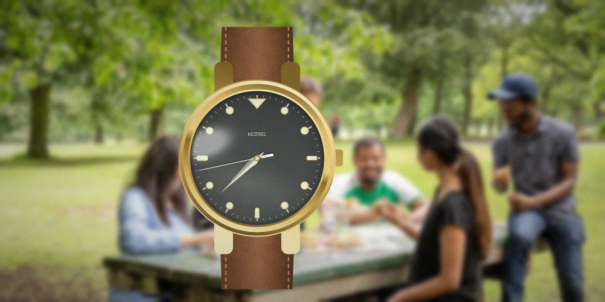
7:37:43
